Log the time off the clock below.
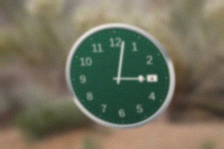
3:02
